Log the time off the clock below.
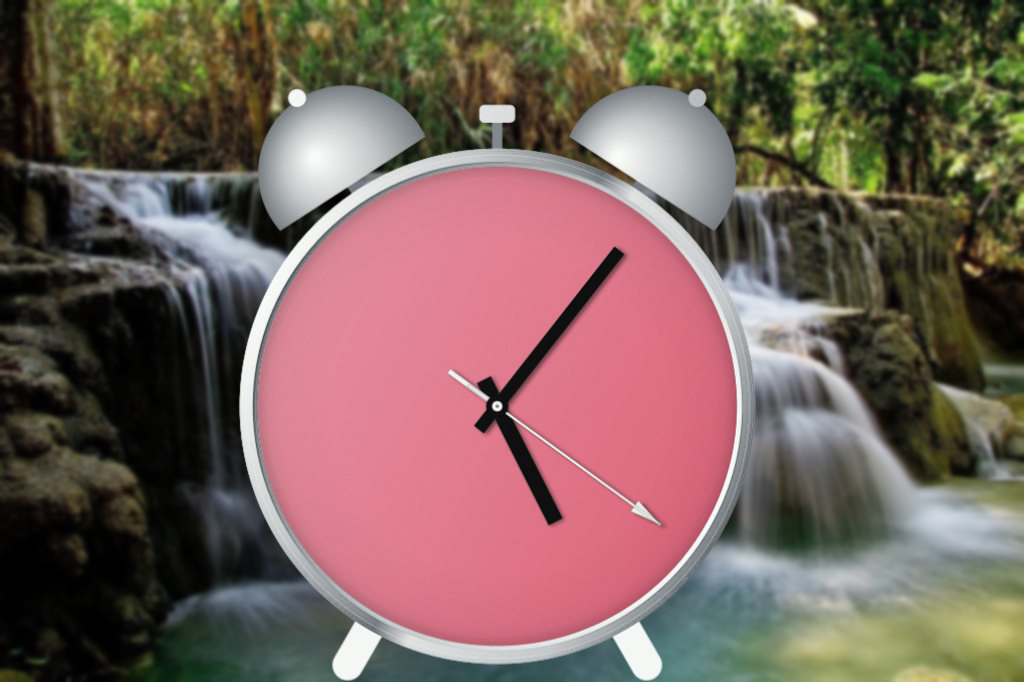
5:06:21
